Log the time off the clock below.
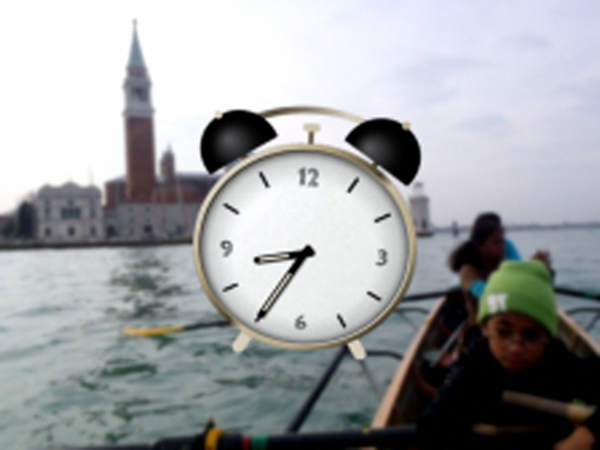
8:35
